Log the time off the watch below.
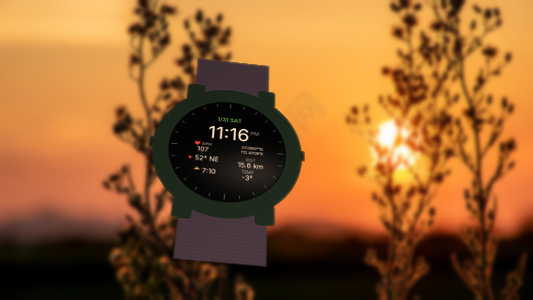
11:16
